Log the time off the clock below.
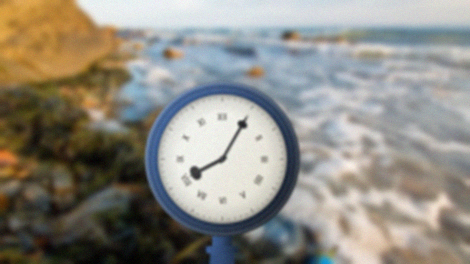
8:05
